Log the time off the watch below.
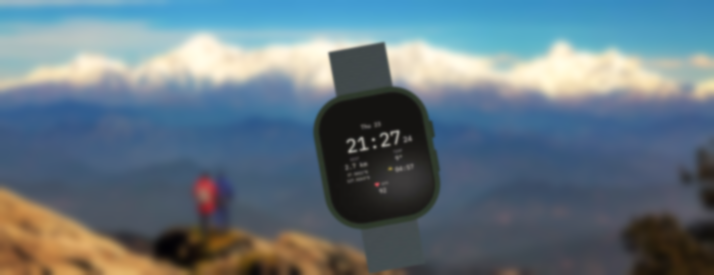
21:27
